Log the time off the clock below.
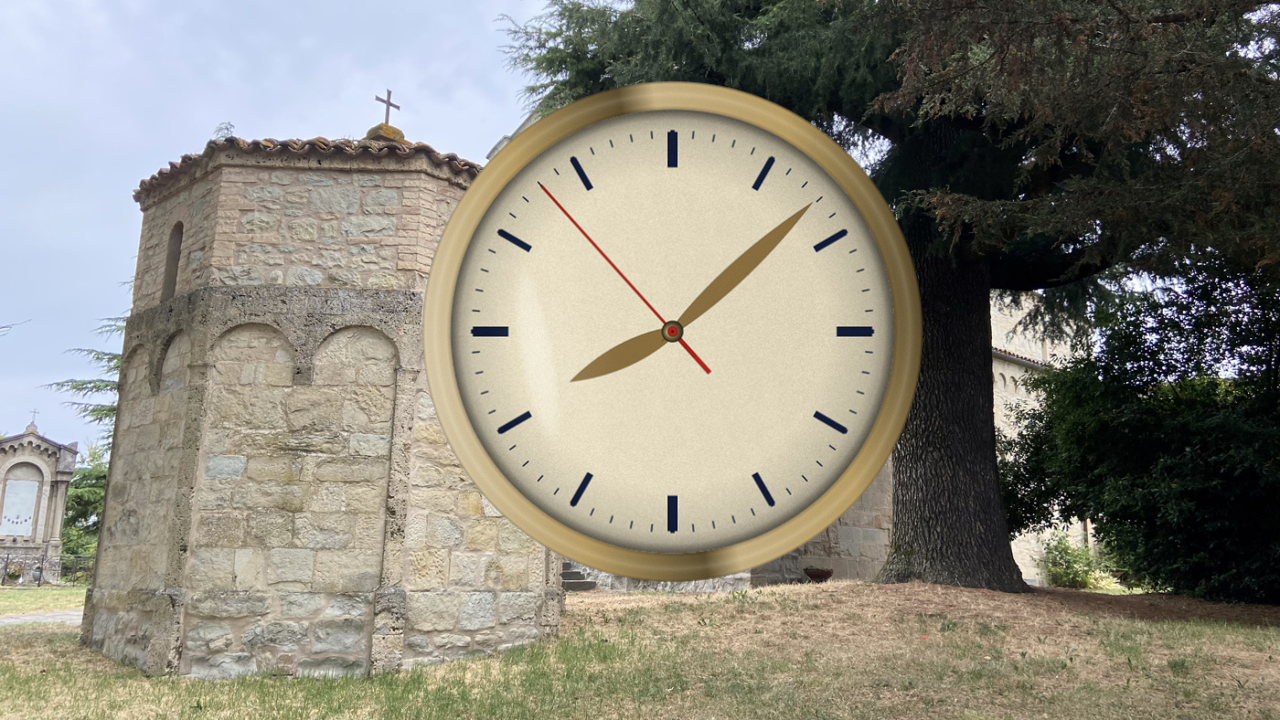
8:07:53
